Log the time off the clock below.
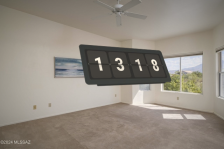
13:18
